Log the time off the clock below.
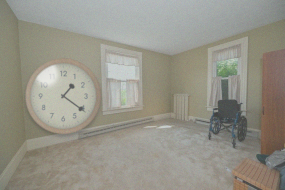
1:21
